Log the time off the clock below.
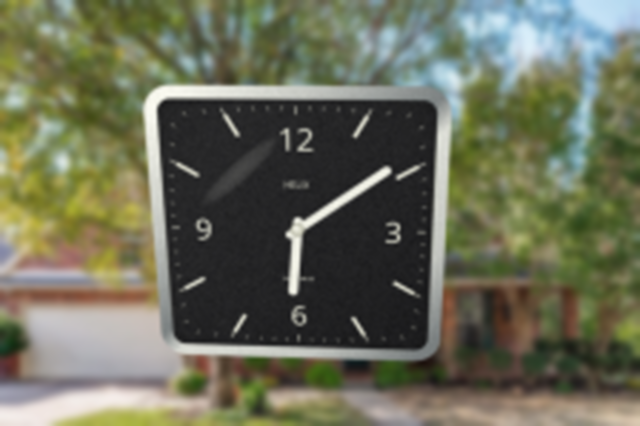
6:09
